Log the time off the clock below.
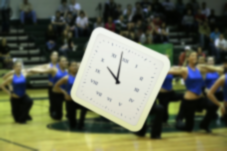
9:58
